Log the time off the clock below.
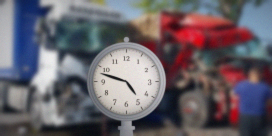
4:48
